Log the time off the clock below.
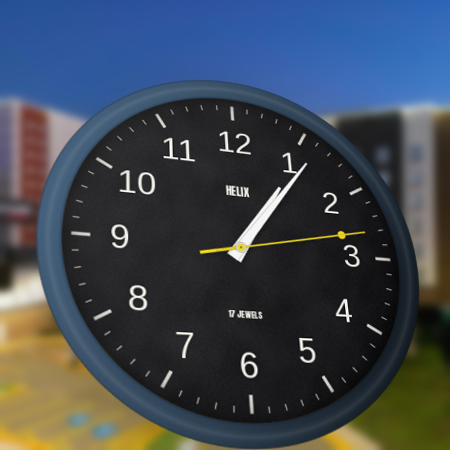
1:06:13
